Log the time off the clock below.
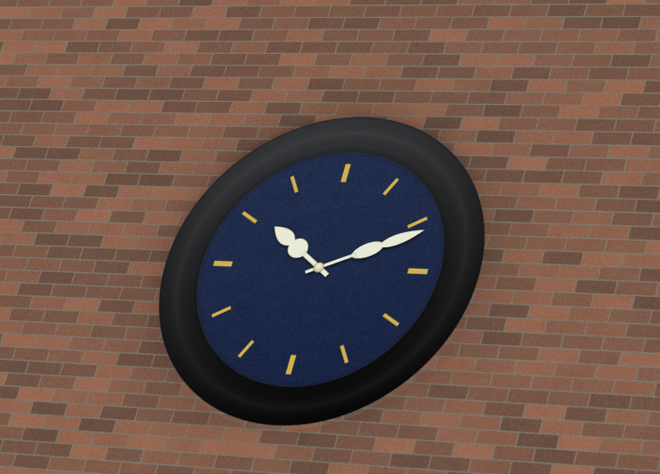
10:11
